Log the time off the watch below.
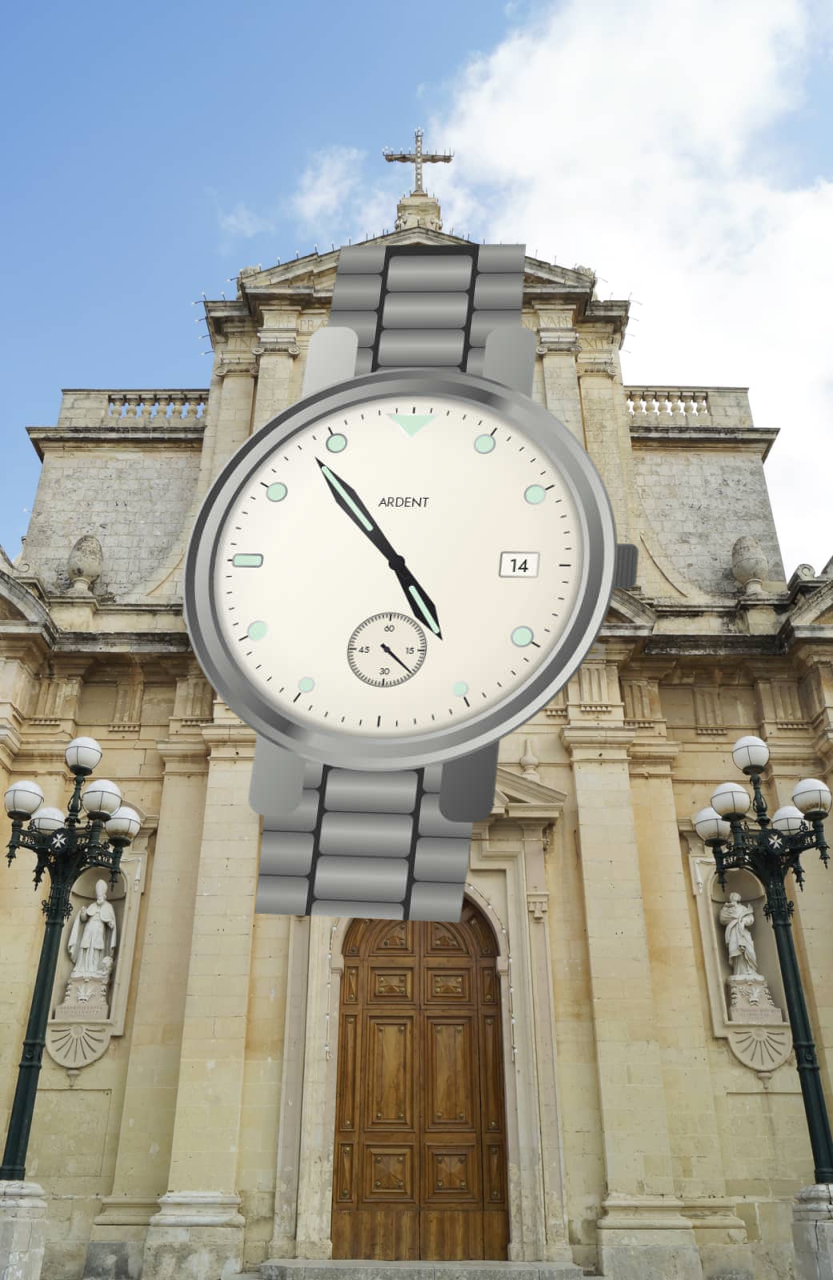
4:53:22
